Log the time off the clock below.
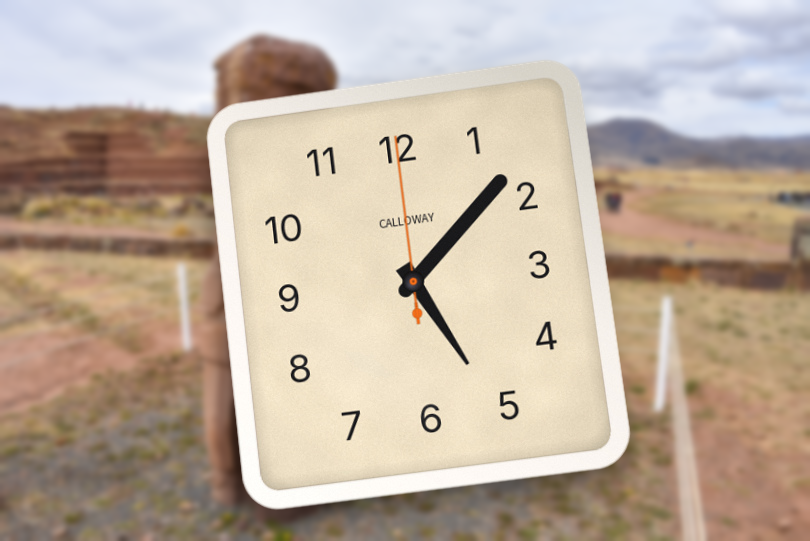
5:08:00
